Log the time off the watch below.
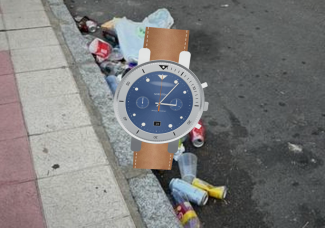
3:06
